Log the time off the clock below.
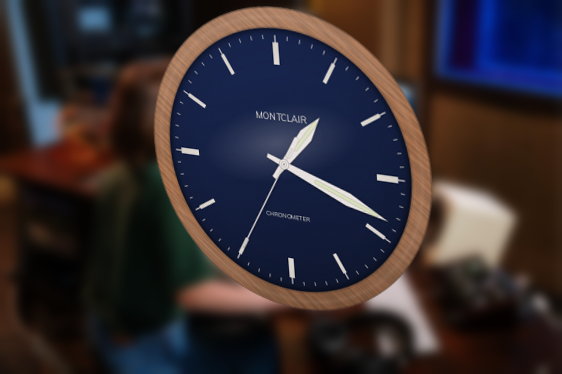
1:18:35
